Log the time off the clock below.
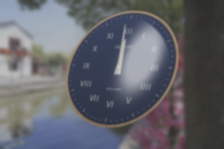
11:59
